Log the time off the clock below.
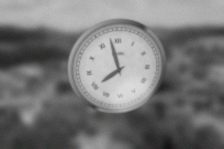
7:58
